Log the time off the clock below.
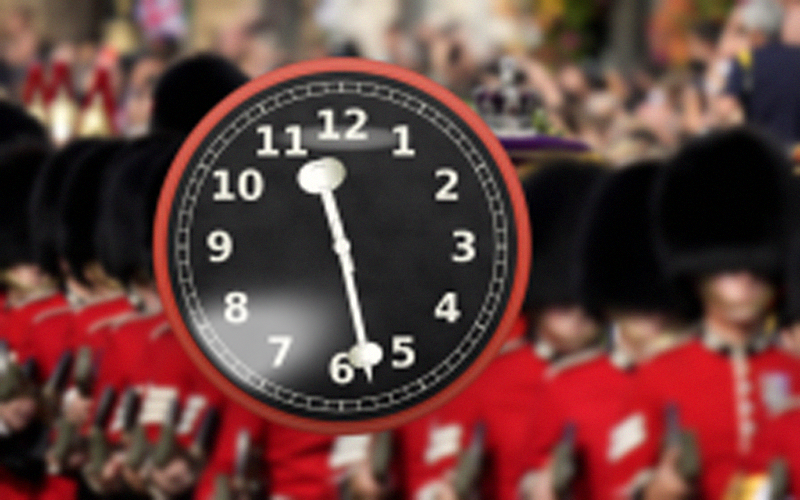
11:28
